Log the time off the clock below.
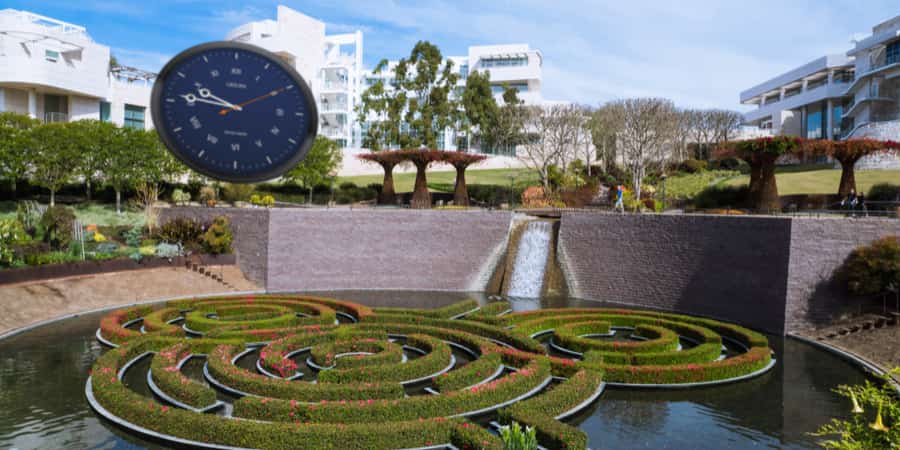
9:46:10
